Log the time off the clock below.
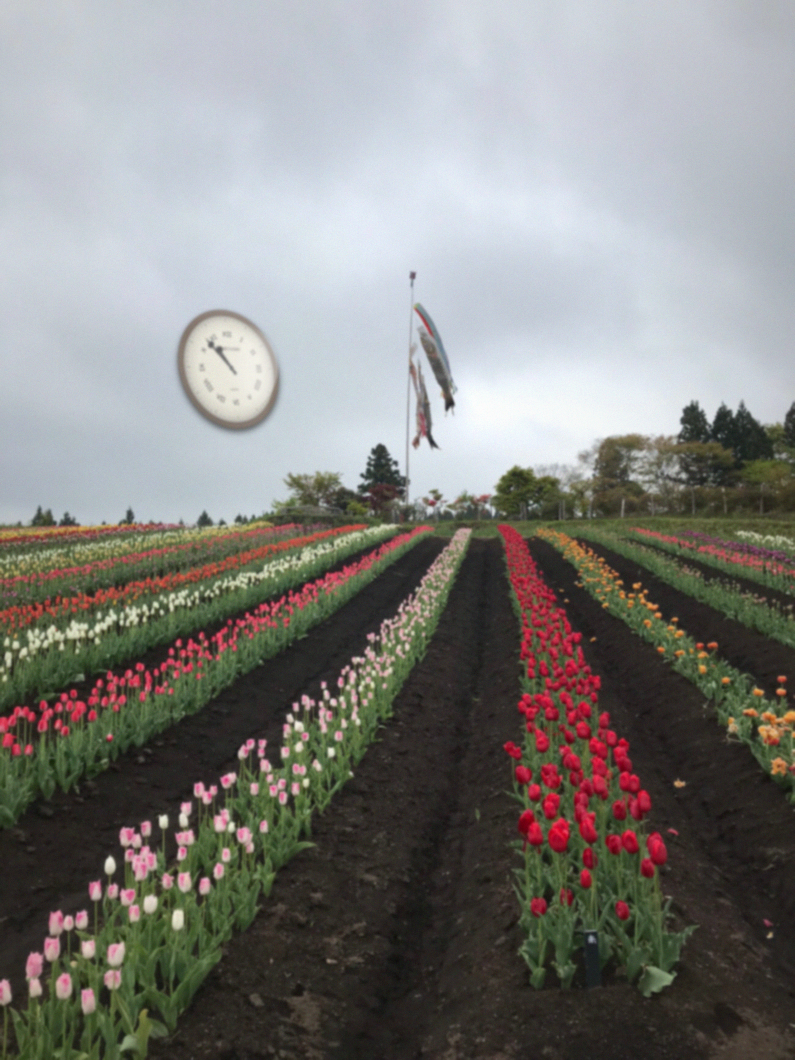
10:53
